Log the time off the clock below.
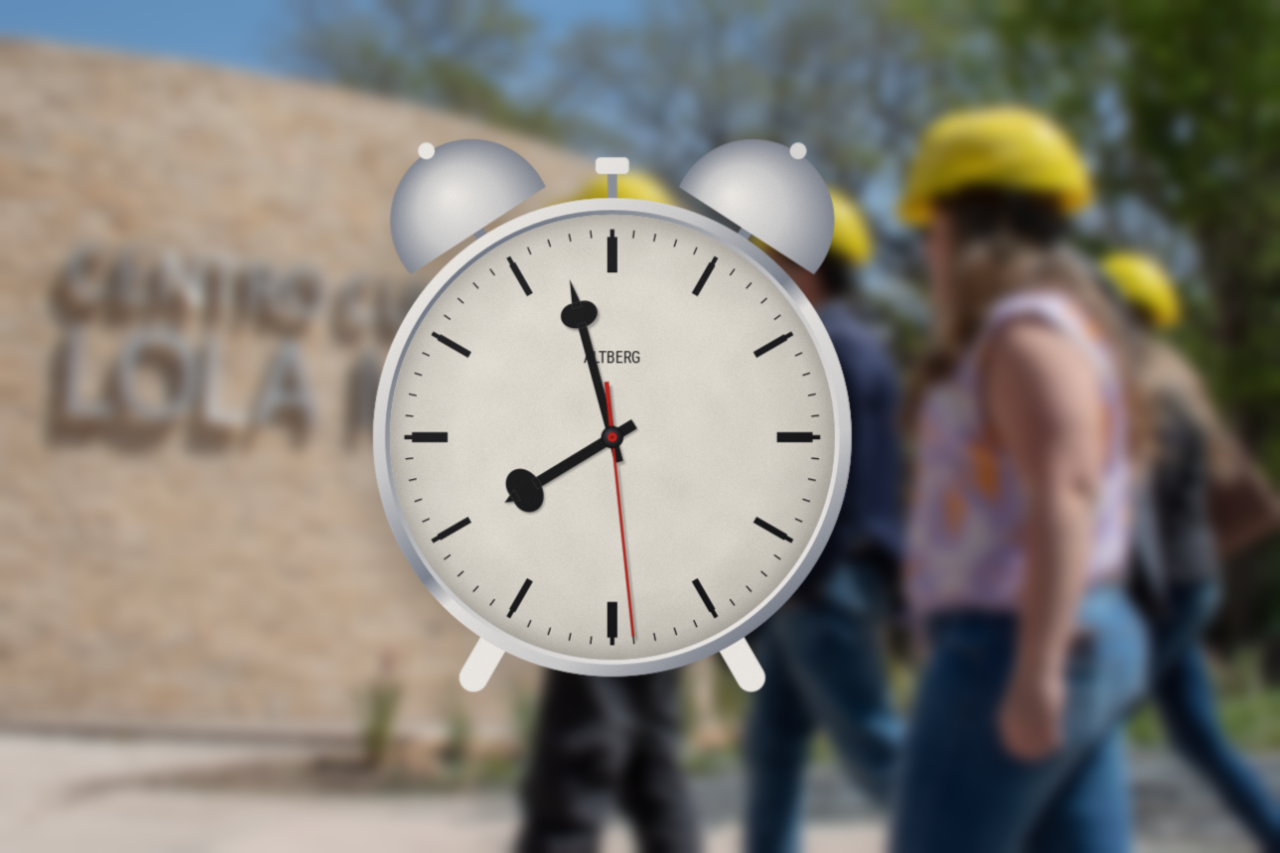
7:57:29
